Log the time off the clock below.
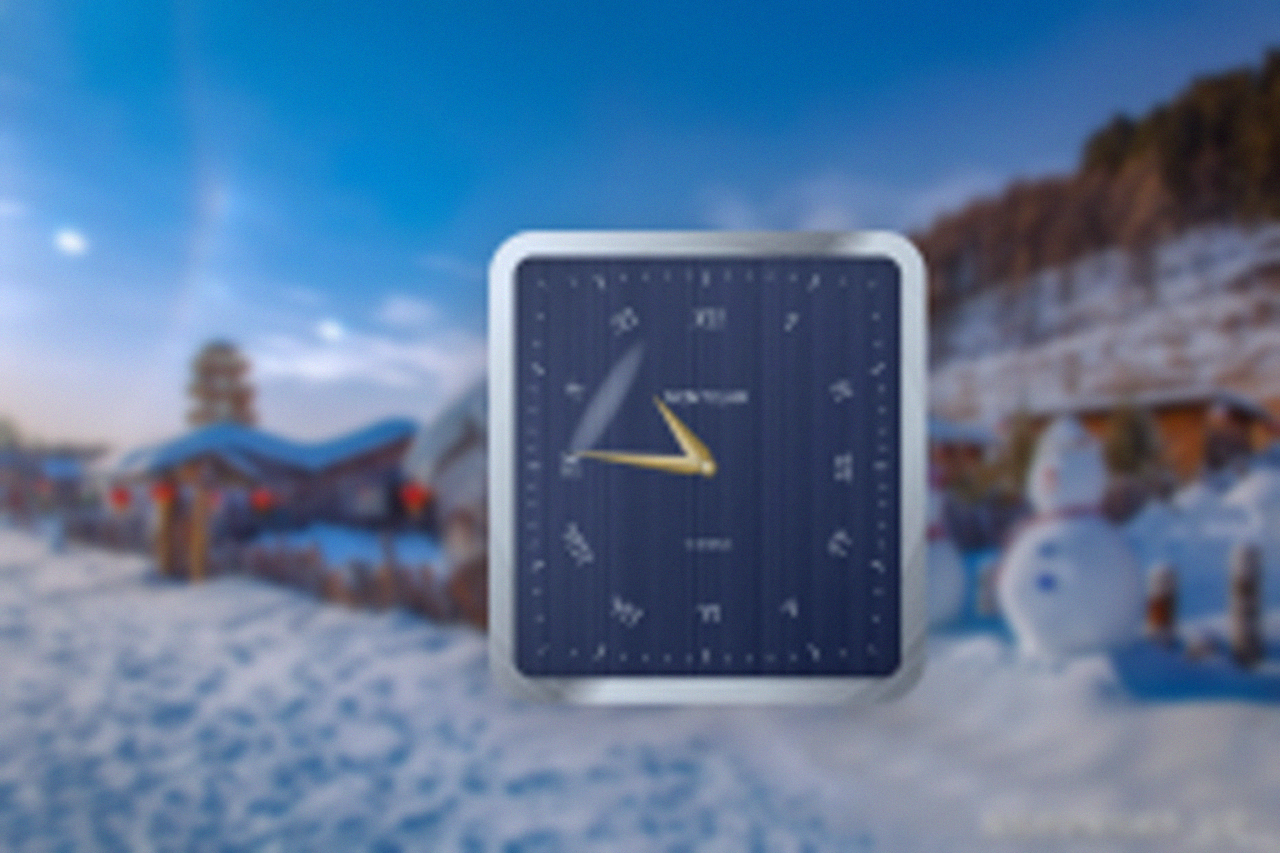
10:46
